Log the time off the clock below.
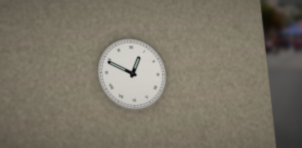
12:49
